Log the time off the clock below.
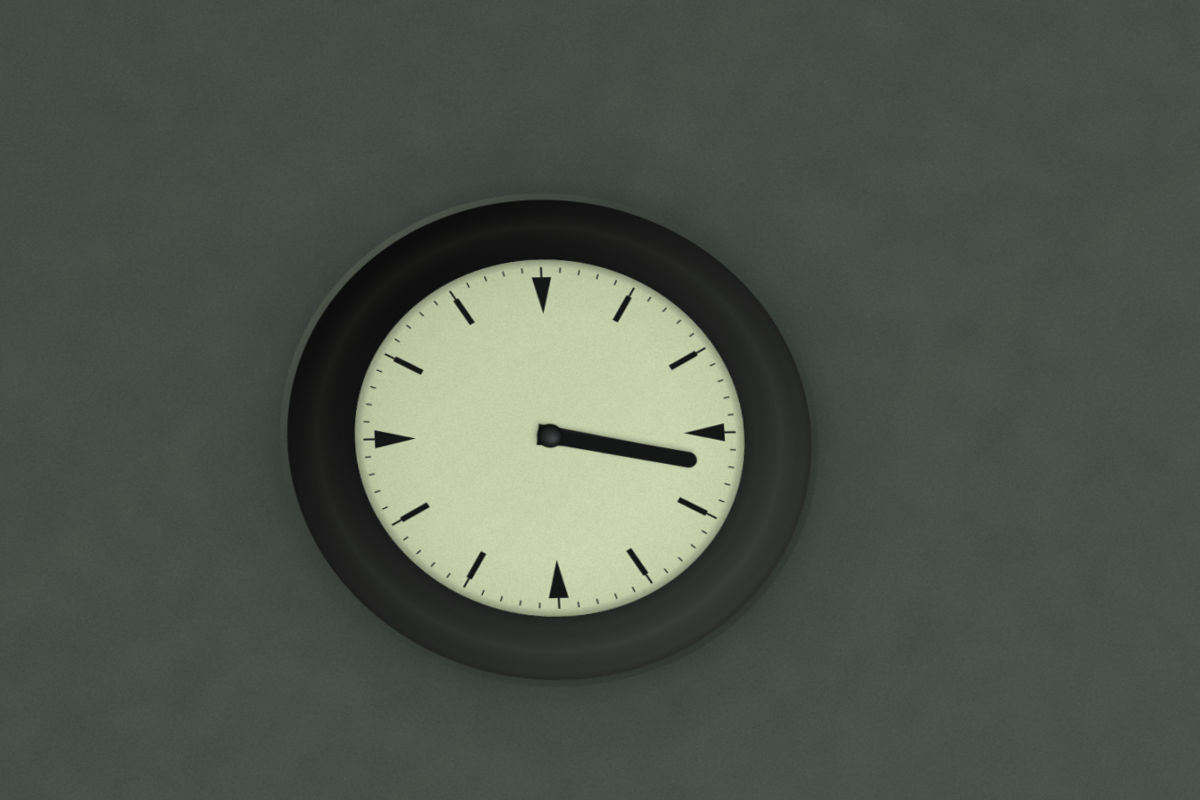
3:17
